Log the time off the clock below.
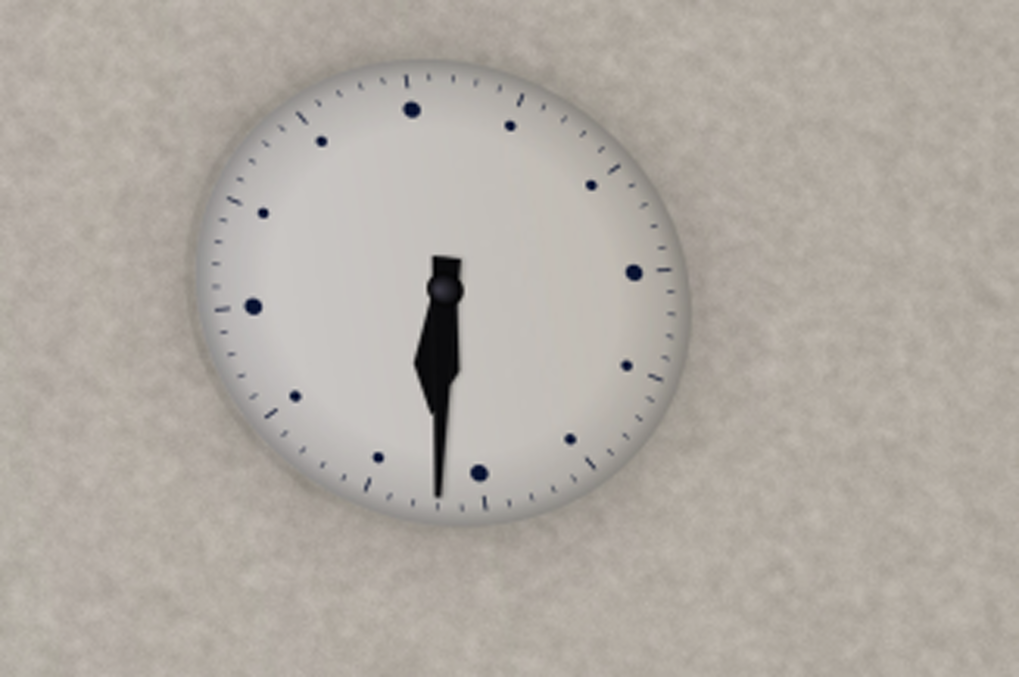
6:32
